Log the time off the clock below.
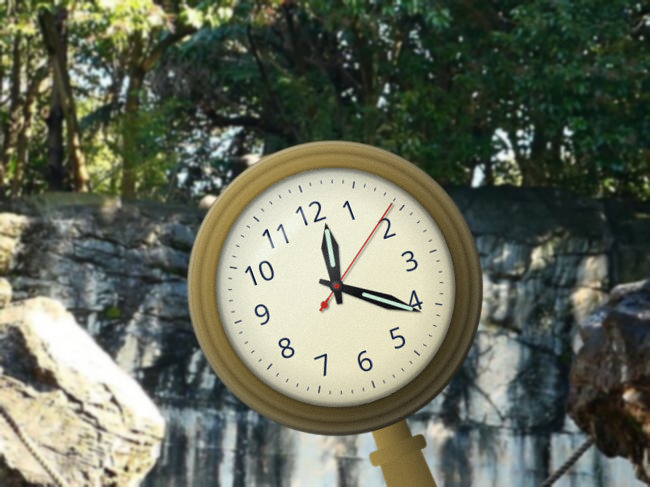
12:21:09
